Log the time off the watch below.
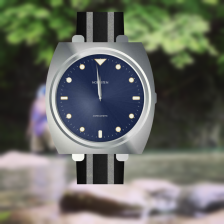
11:59
